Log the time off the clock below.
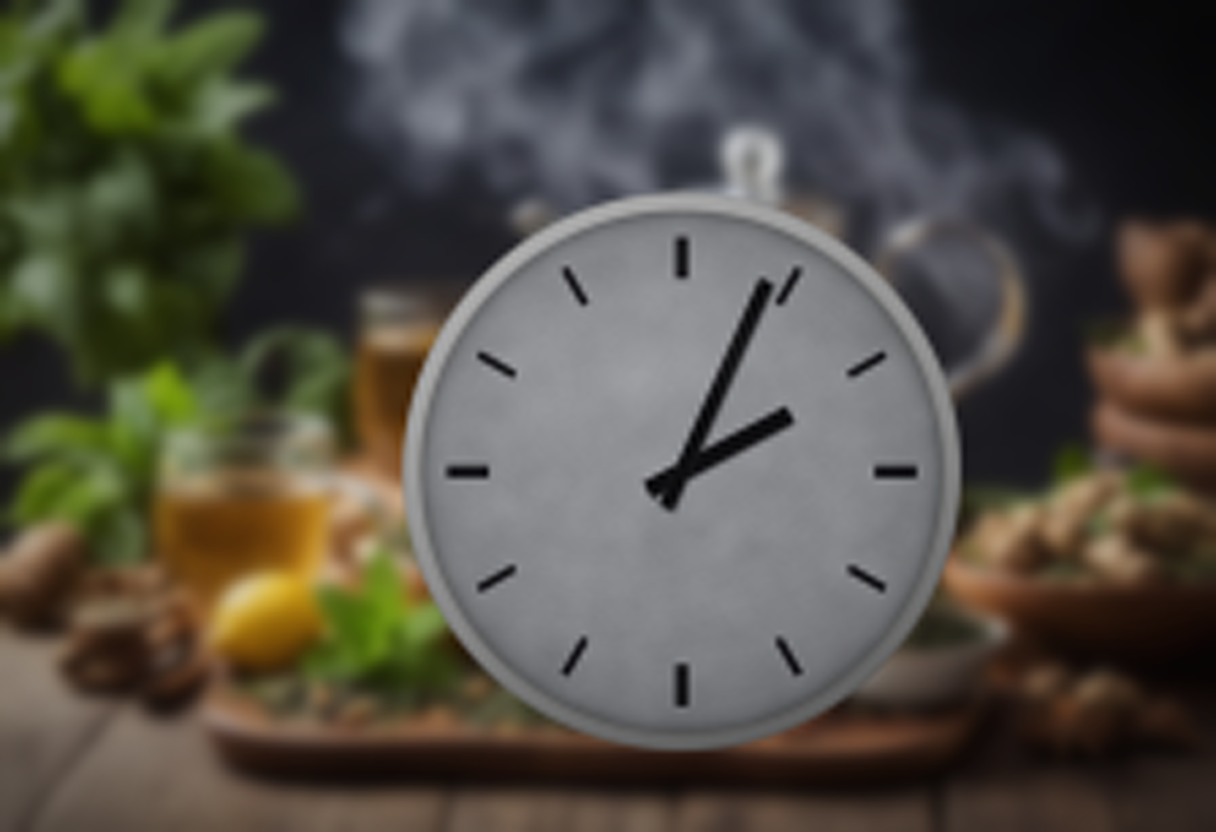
2:04
